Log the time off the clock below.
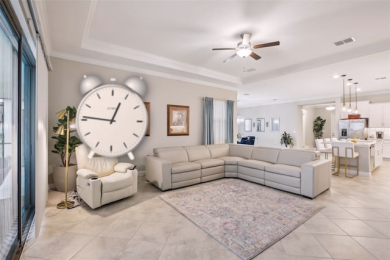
12:46
